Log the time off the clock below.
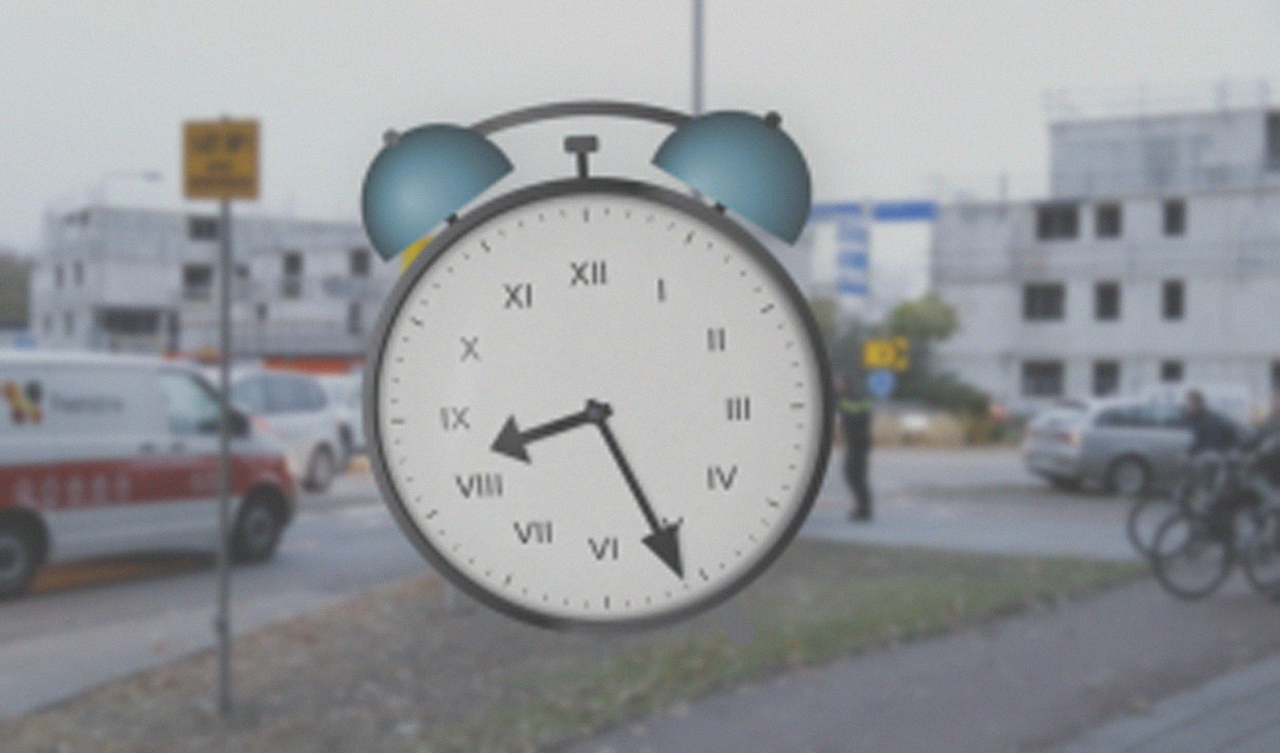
8:26
